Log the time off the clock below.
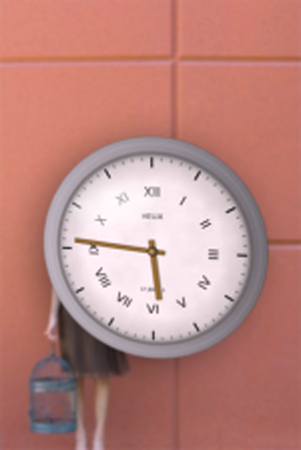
5:46
